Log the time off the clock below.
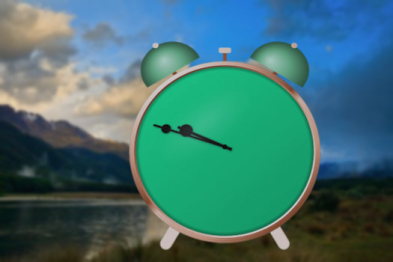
9:48
